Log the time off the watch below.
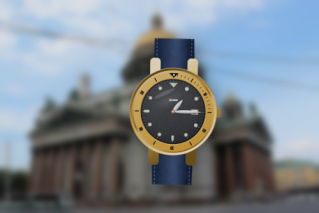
1:15
